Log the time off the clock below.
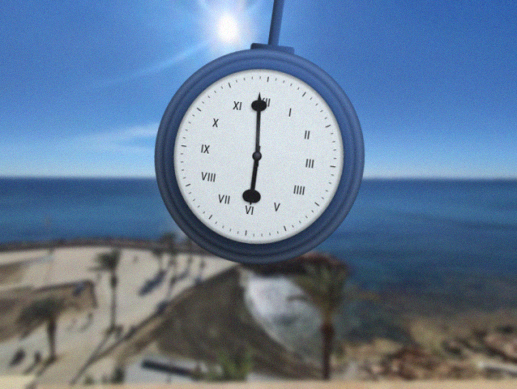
5:59
